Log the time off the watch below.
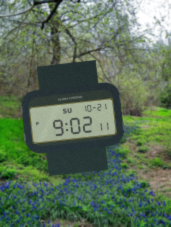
9:02
